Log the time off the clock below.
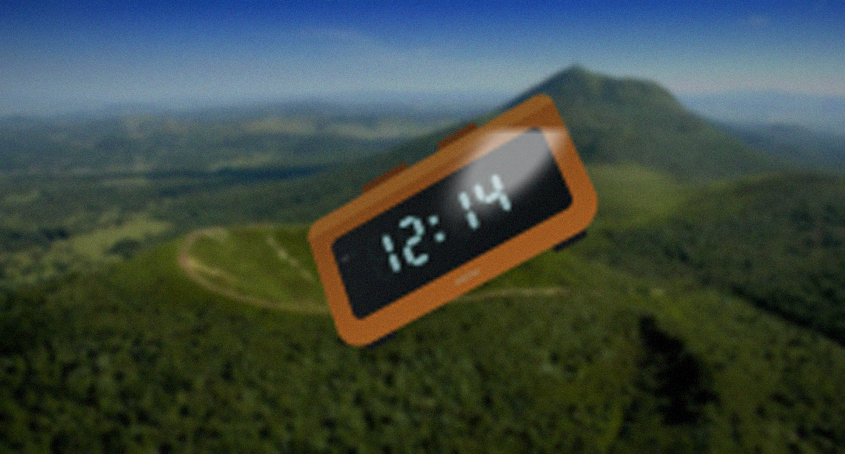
12:14
